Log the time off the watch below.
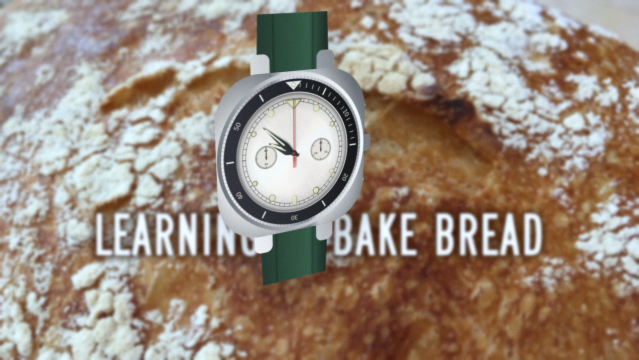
9:52
